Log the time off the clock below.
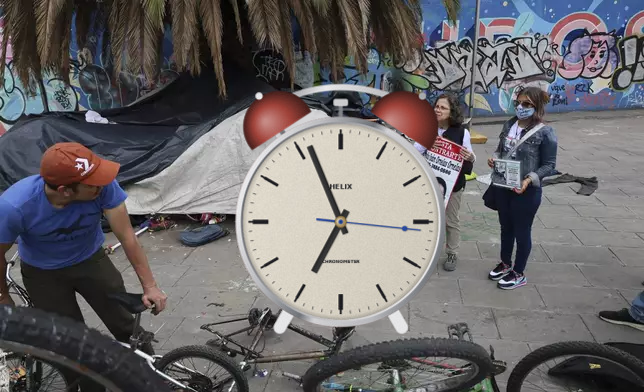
6:56:16
